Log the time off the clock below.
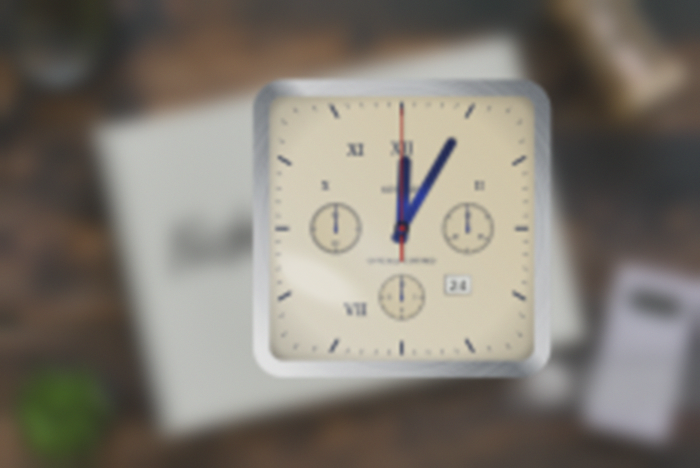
12:05
